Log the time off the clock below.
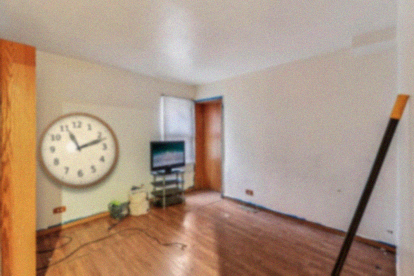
11:12
